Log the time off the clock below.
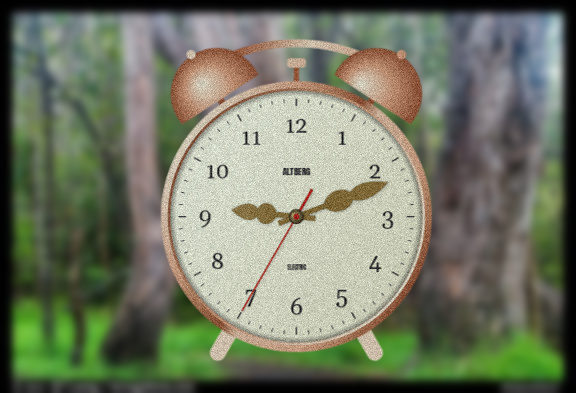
9:11:35
